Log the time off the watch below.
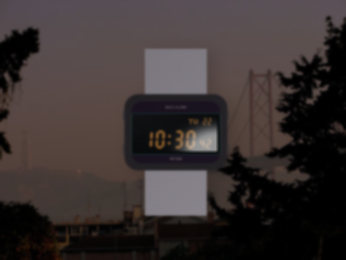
10:30
